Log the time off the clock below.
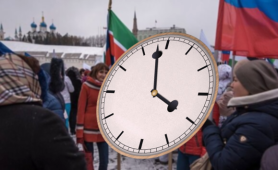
3:58
